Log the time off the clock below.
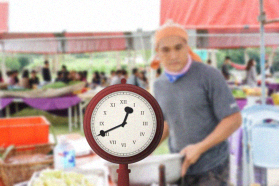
12:41
